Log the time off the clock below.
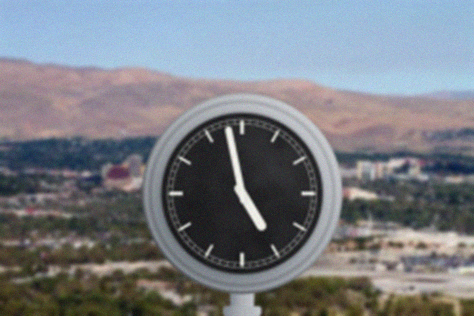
4:58
